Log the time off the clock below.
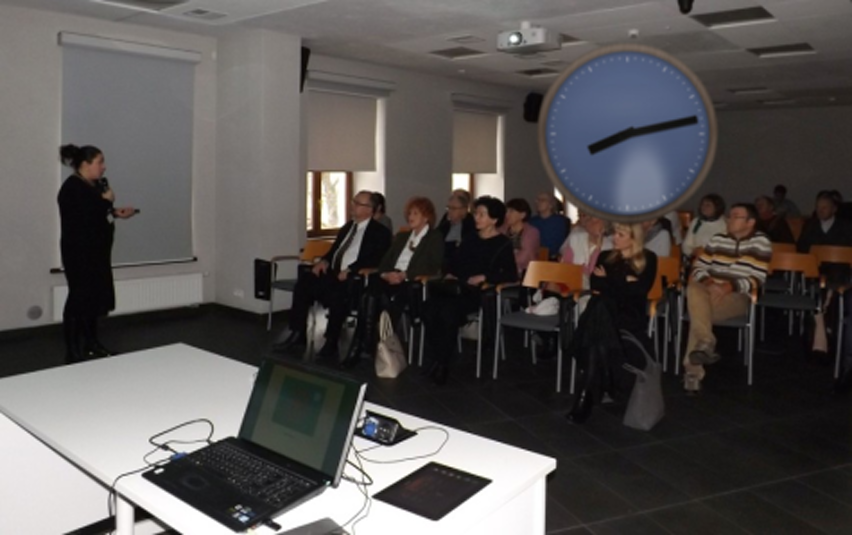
8:13
